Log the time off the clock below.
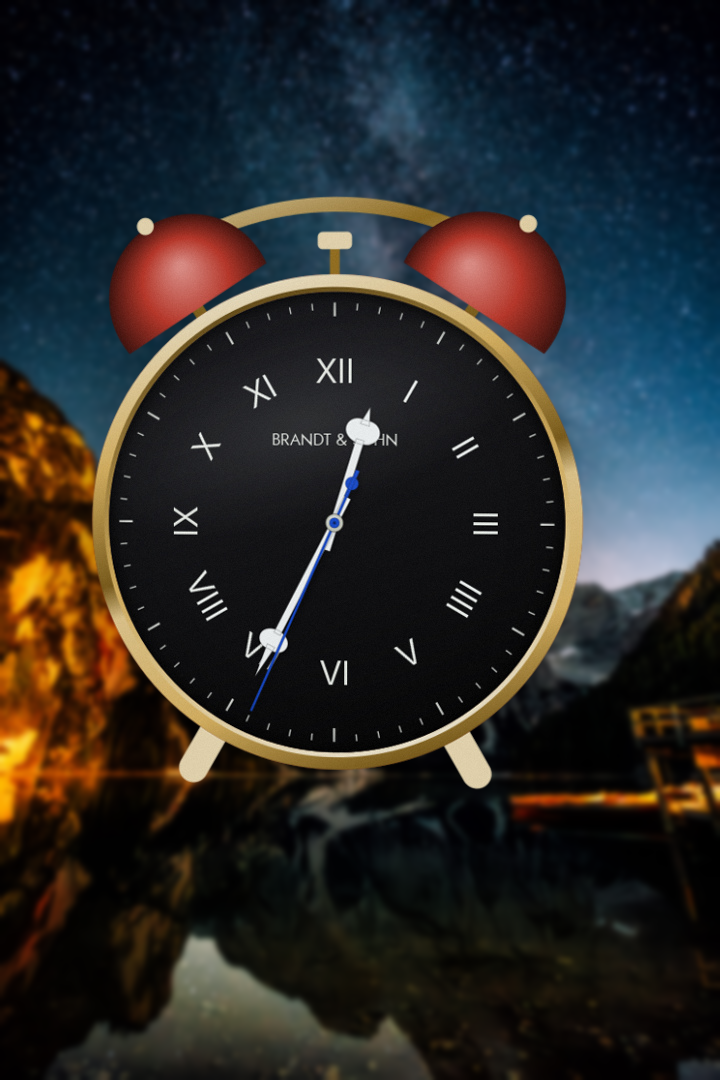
12:34:34
